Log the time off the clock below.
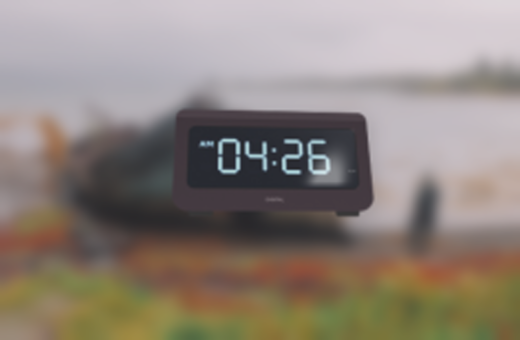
4:26
